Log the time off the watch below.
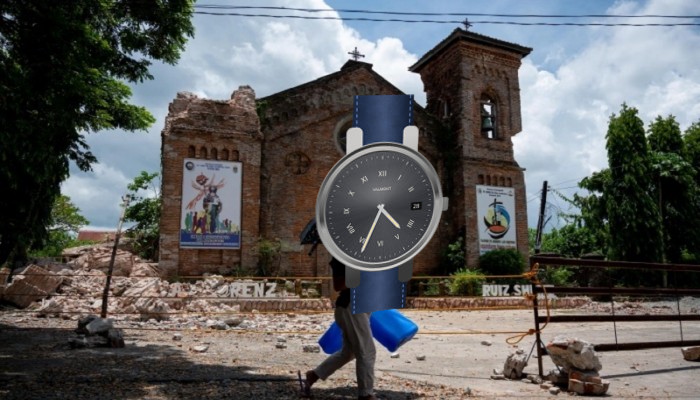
4:34
